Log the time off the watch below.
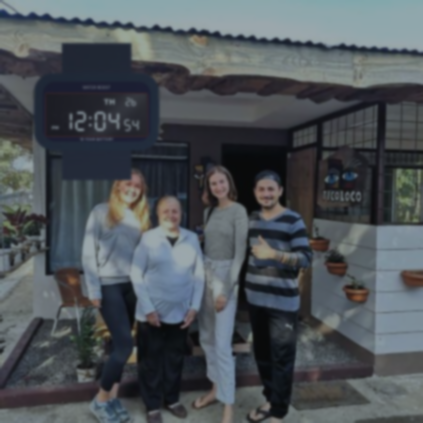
12:04
